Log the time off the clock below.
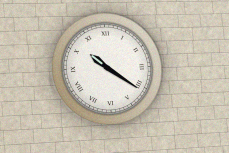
10:21
